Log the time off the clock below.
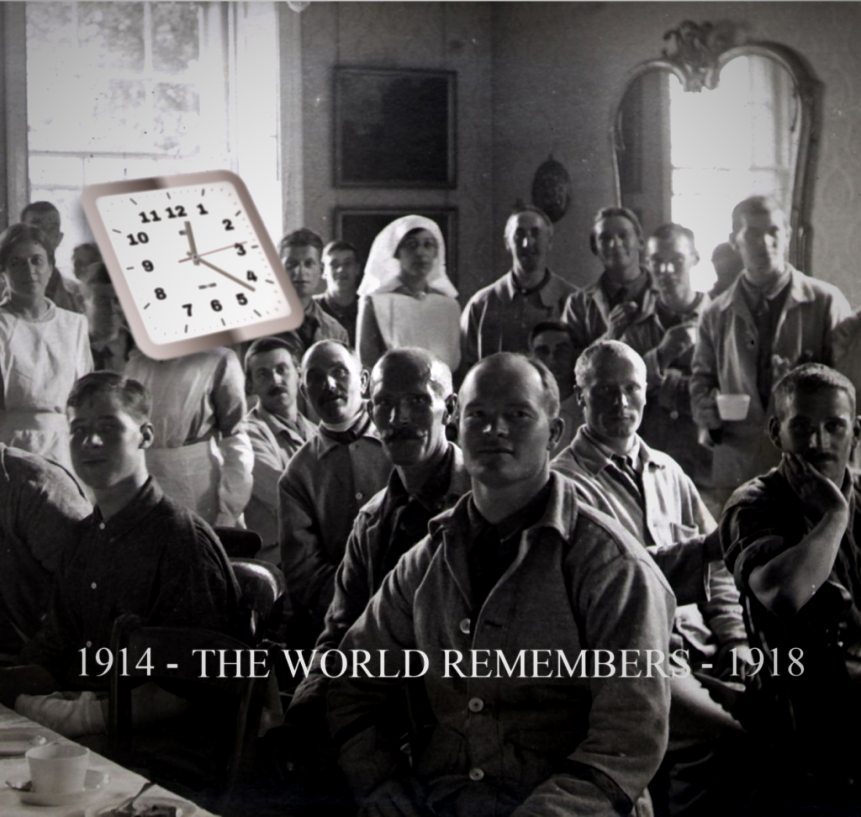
12:22:14
